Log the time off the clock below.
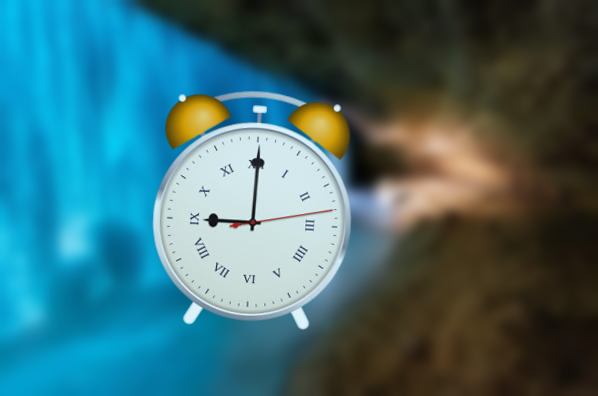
9:00:13
